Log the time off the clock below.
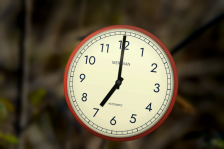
7:00
